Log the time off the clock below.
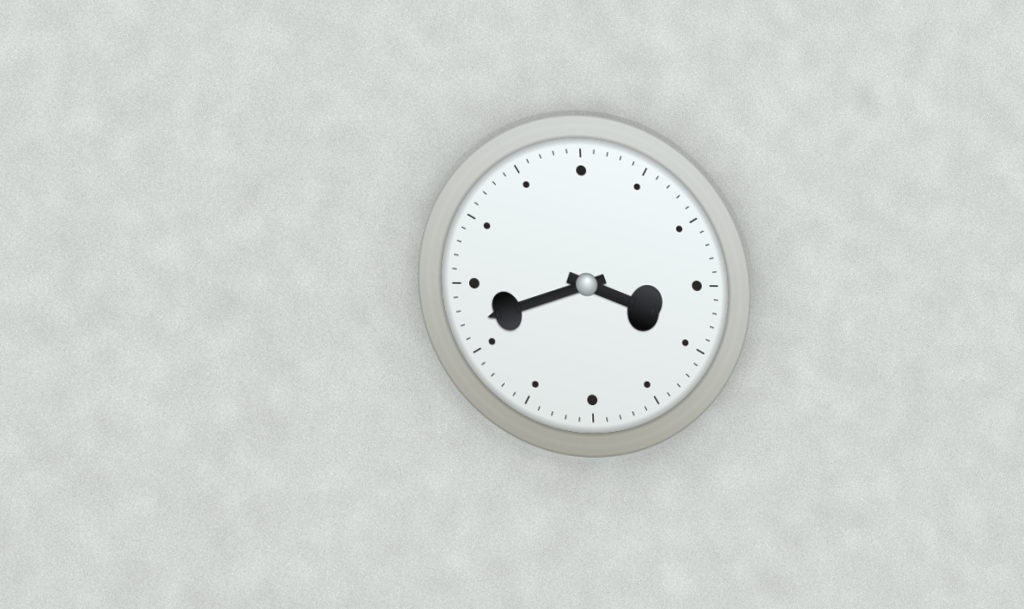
3:42
